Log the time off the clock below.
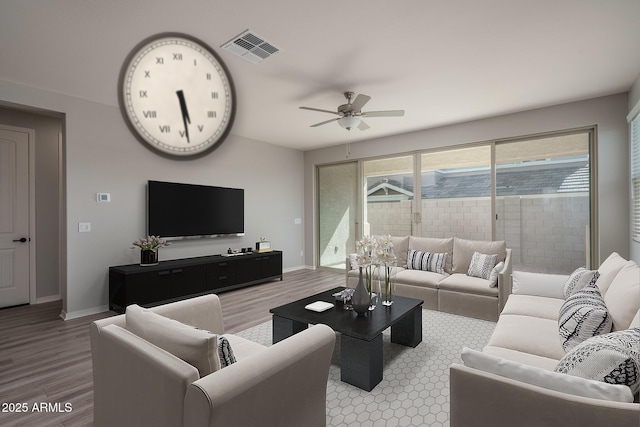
5:29
